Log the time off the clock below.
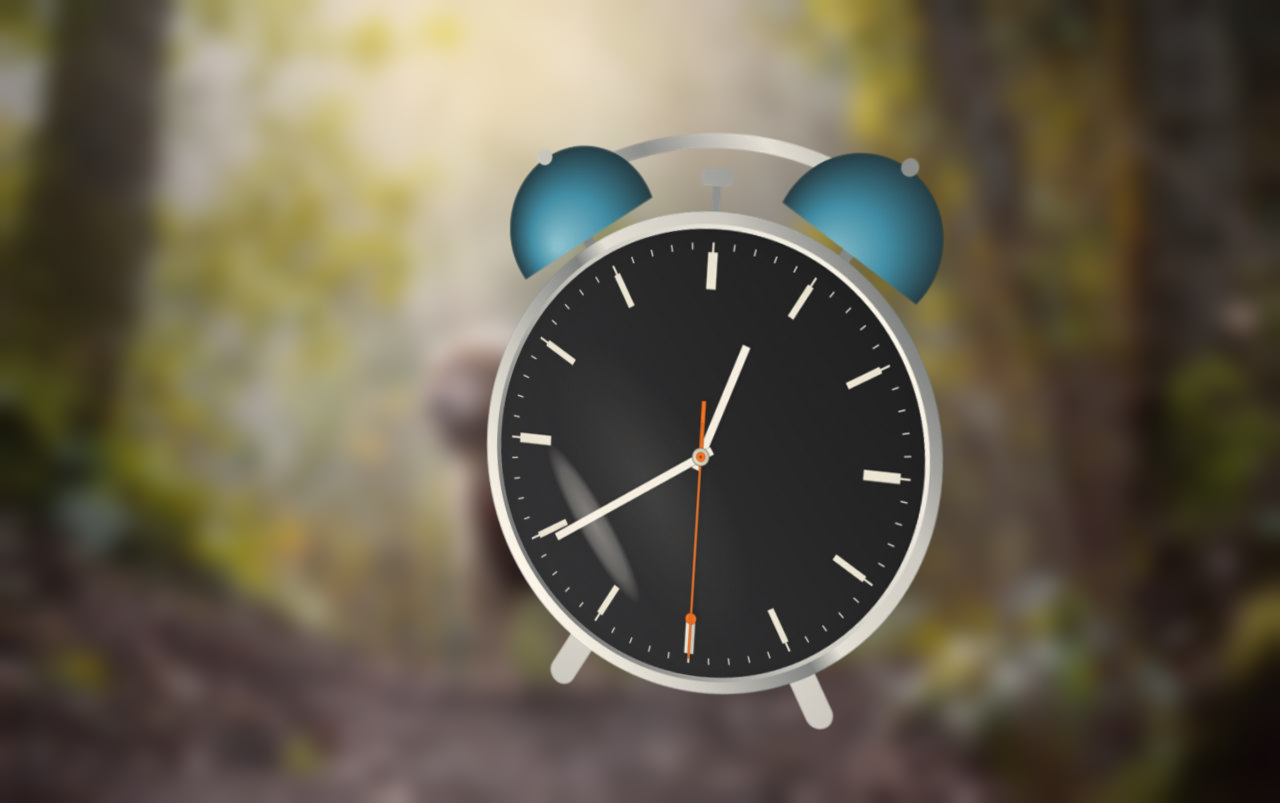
12:39:30
